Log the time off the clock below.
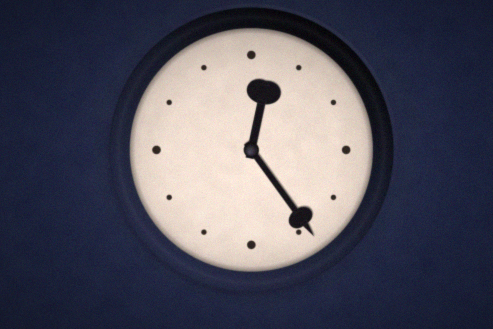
12:24
